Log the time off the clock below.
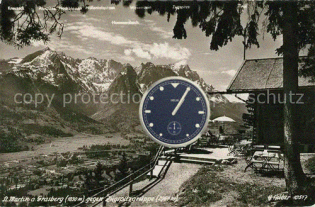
1:05
